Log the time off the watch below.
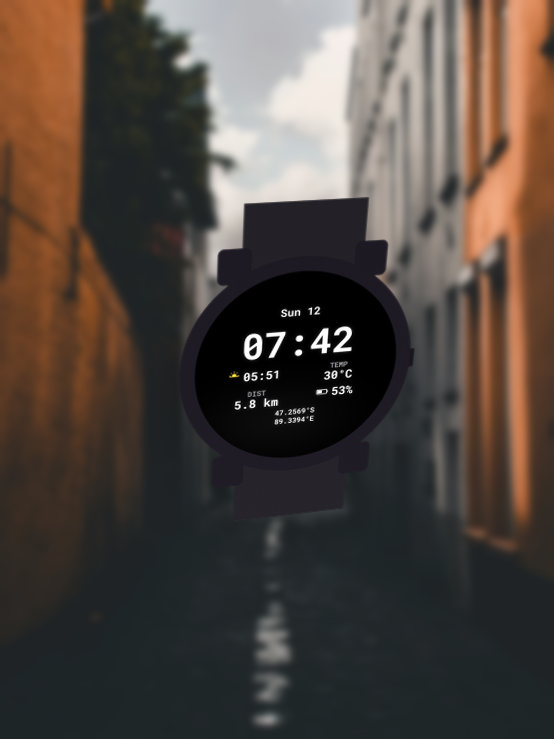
7:42
